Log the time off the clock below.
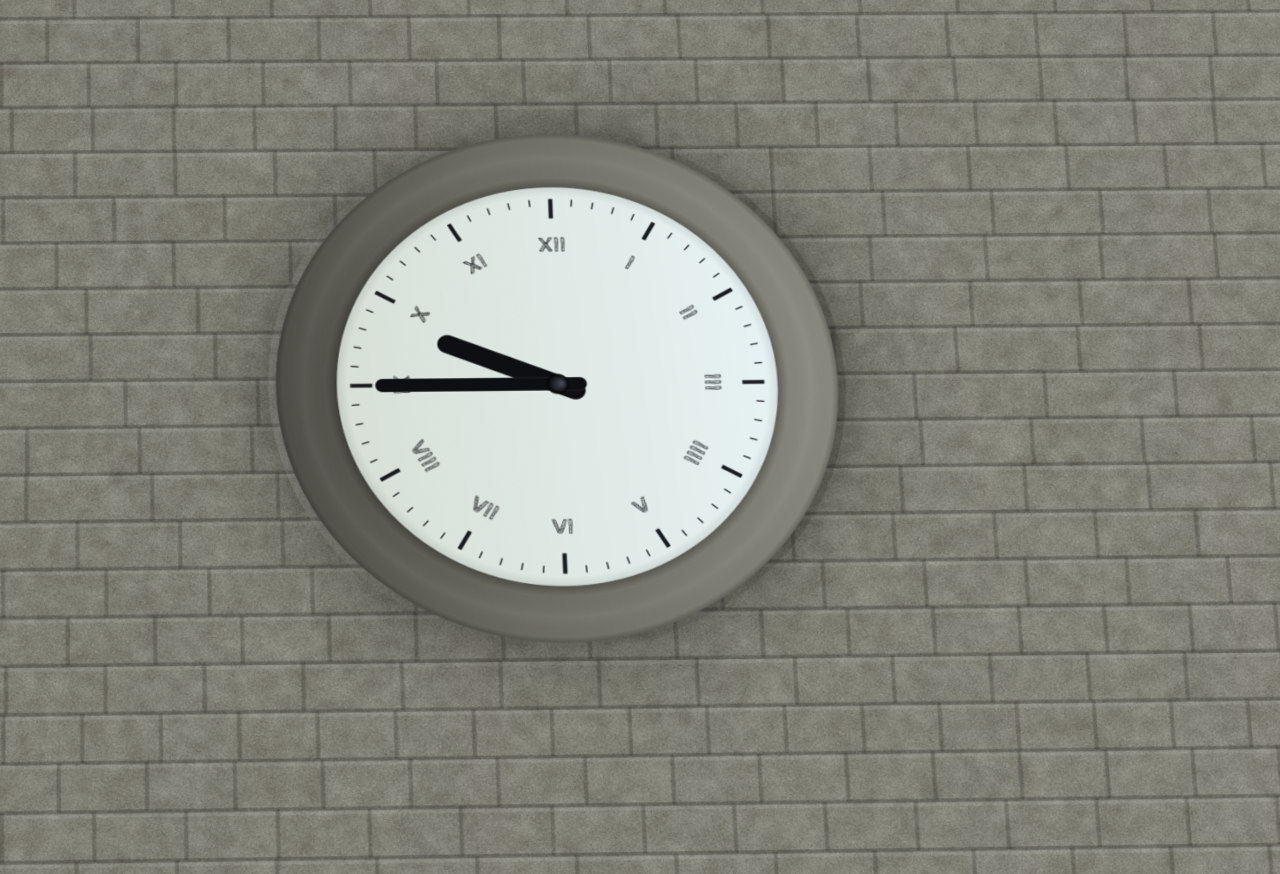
9:45
